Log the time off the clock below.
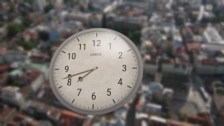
7:42
